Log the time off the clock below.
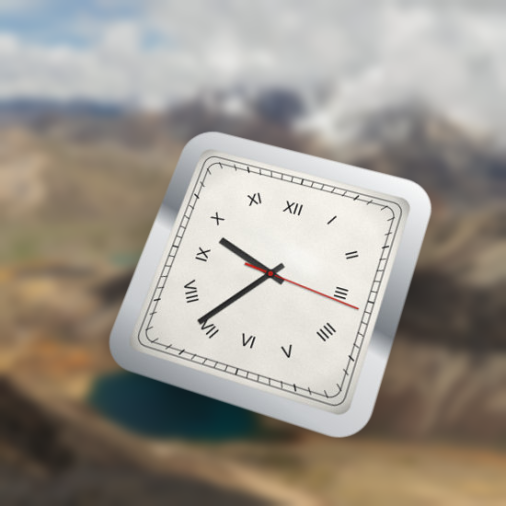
9:36:16
